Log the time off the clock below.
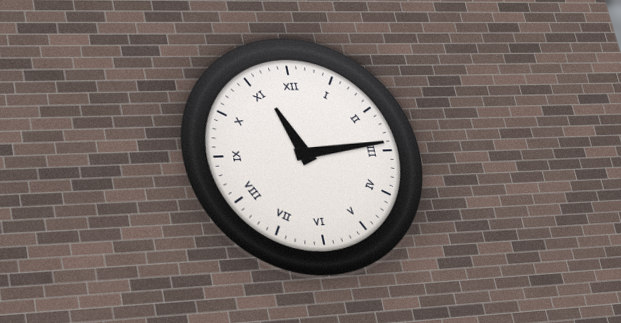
11:14
